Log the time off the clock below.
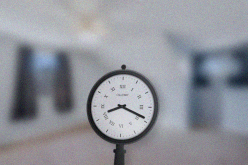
8:19
